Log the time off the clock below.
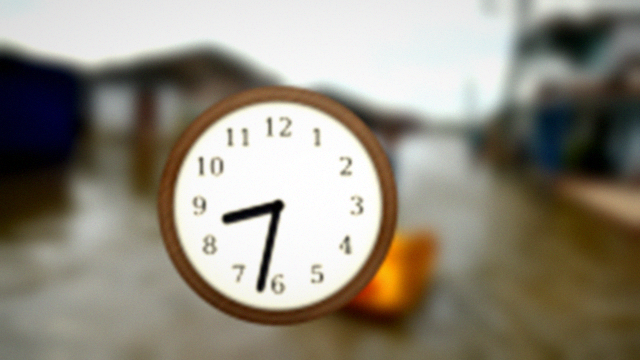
8:32
